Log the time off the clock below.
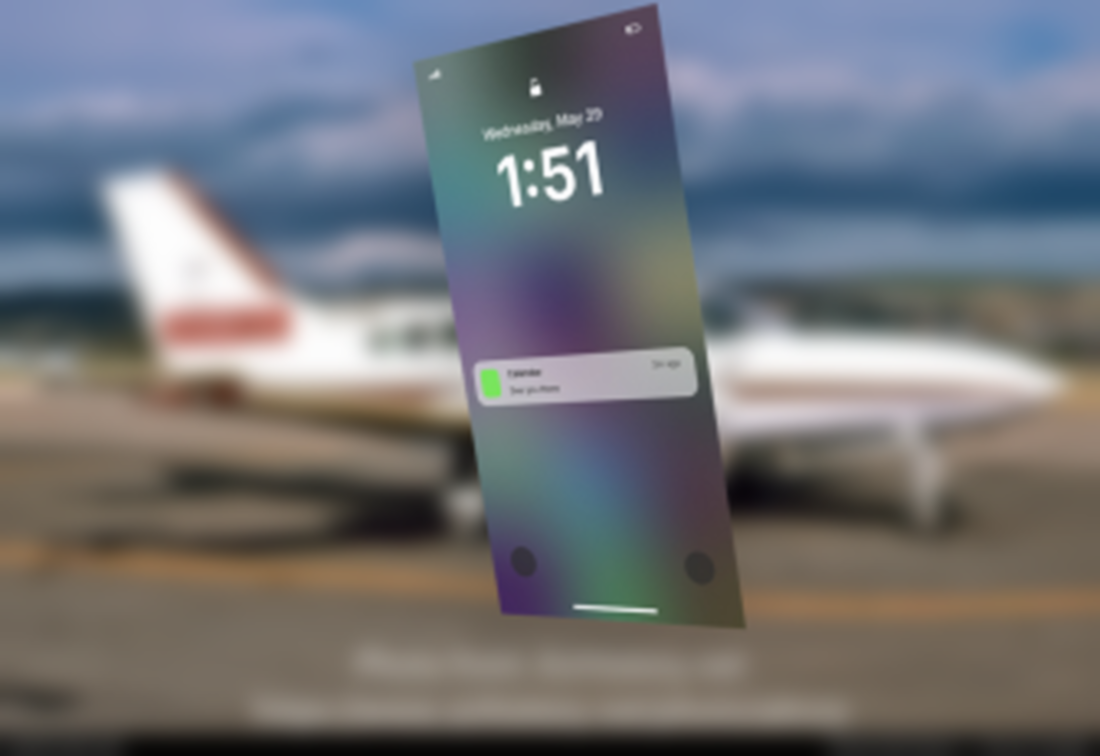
1:51
